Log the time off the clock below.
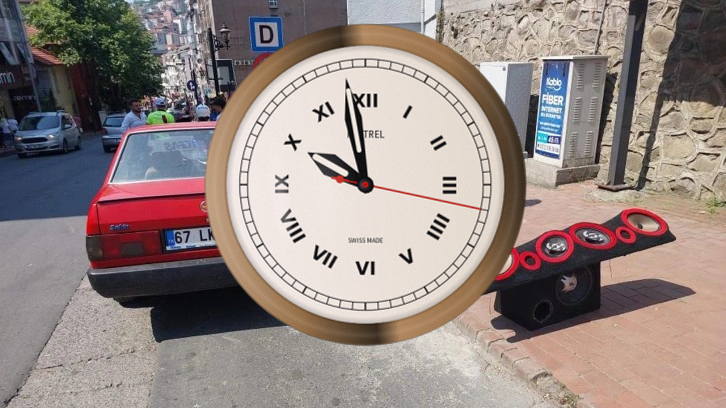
9:58:17
